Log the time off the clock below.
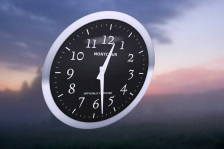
12:28
